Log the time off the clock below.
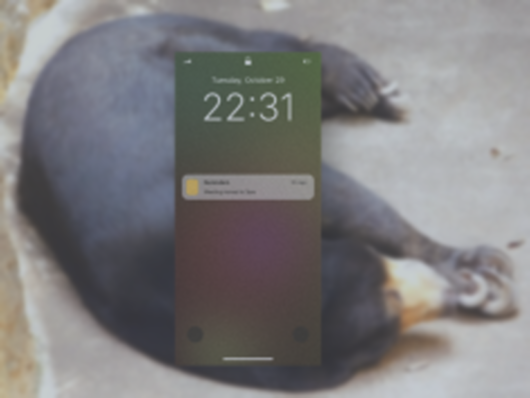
22:31
